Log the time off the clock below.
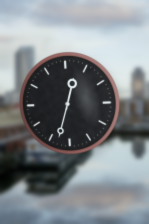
12:33
